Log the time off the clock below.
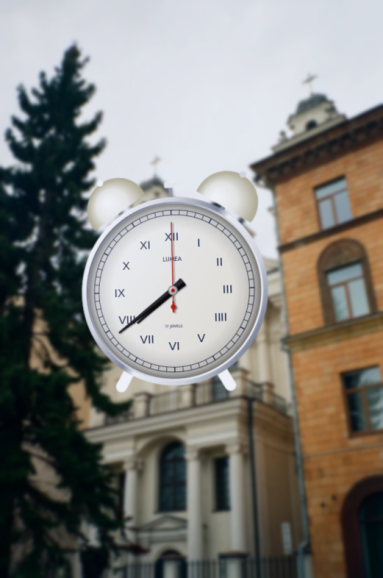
7:39:00
